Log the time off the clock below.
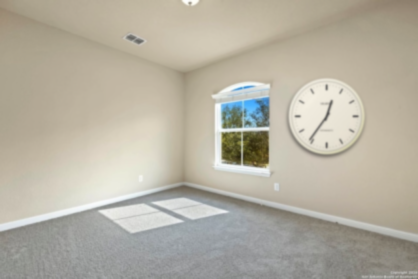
12:36
